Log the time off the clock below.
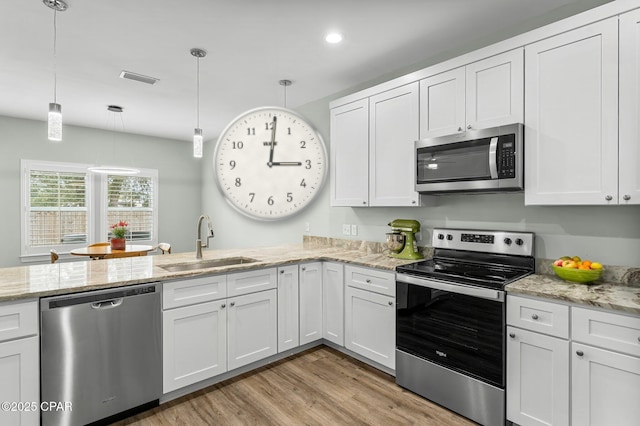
3:01
